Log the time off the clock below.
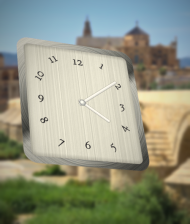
4:09
